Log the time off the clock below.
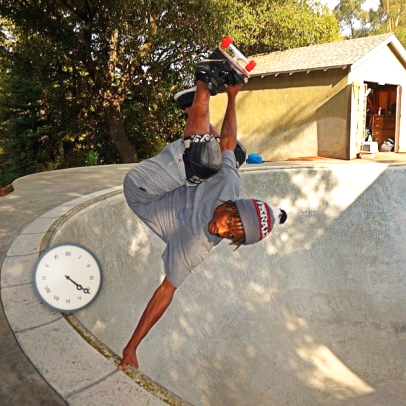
4:21
